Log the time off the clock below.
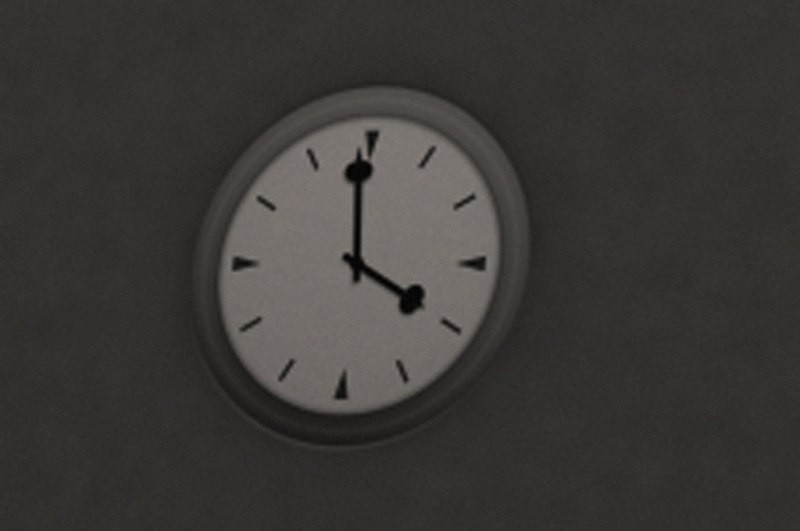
3:59
